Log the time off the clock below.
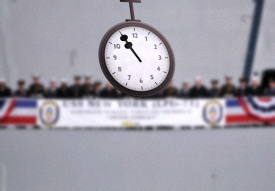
10:55
